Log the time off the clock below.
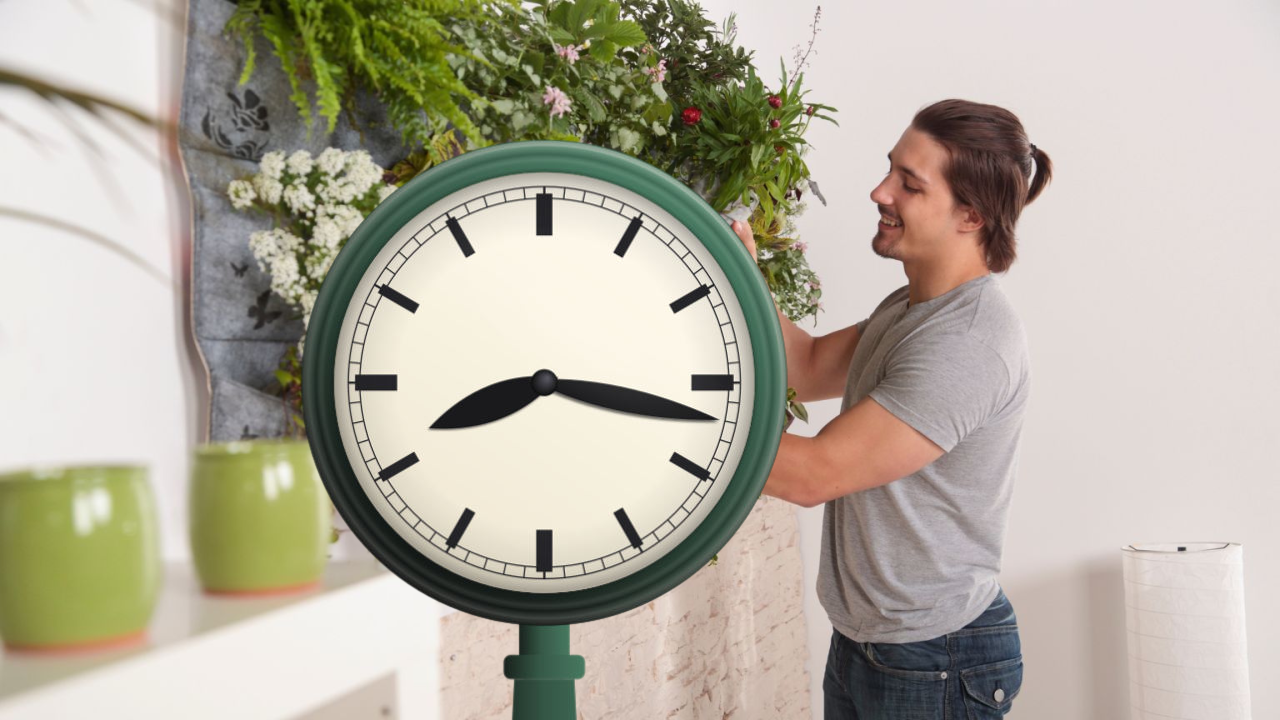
8:17
